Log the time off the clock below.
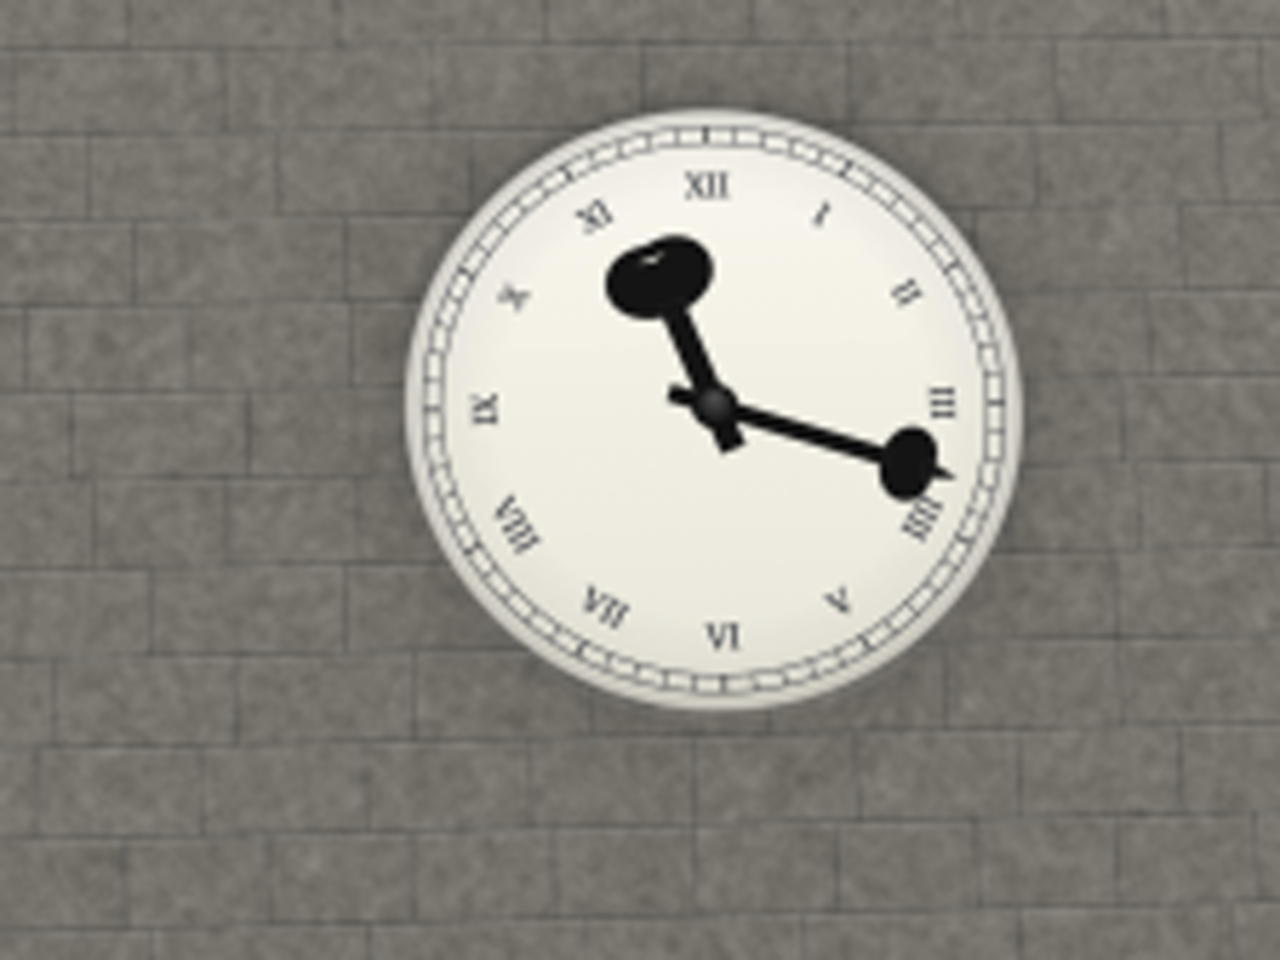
11:18
